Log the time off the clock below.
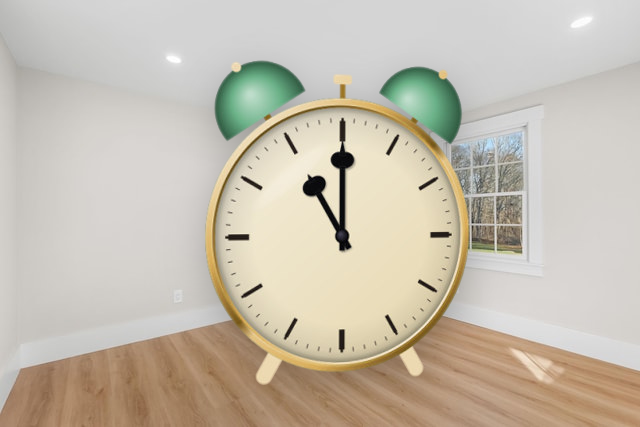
11:00
